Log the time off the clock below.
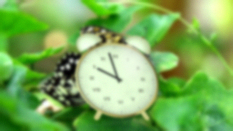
9:58
